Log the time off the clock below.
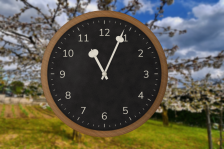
11:04
